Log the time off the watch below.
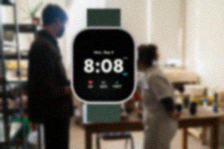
8:08
